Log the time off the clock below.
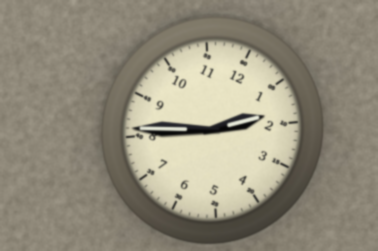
1:41
